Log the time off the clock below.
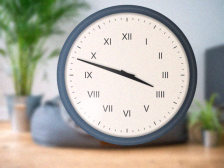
3:48
